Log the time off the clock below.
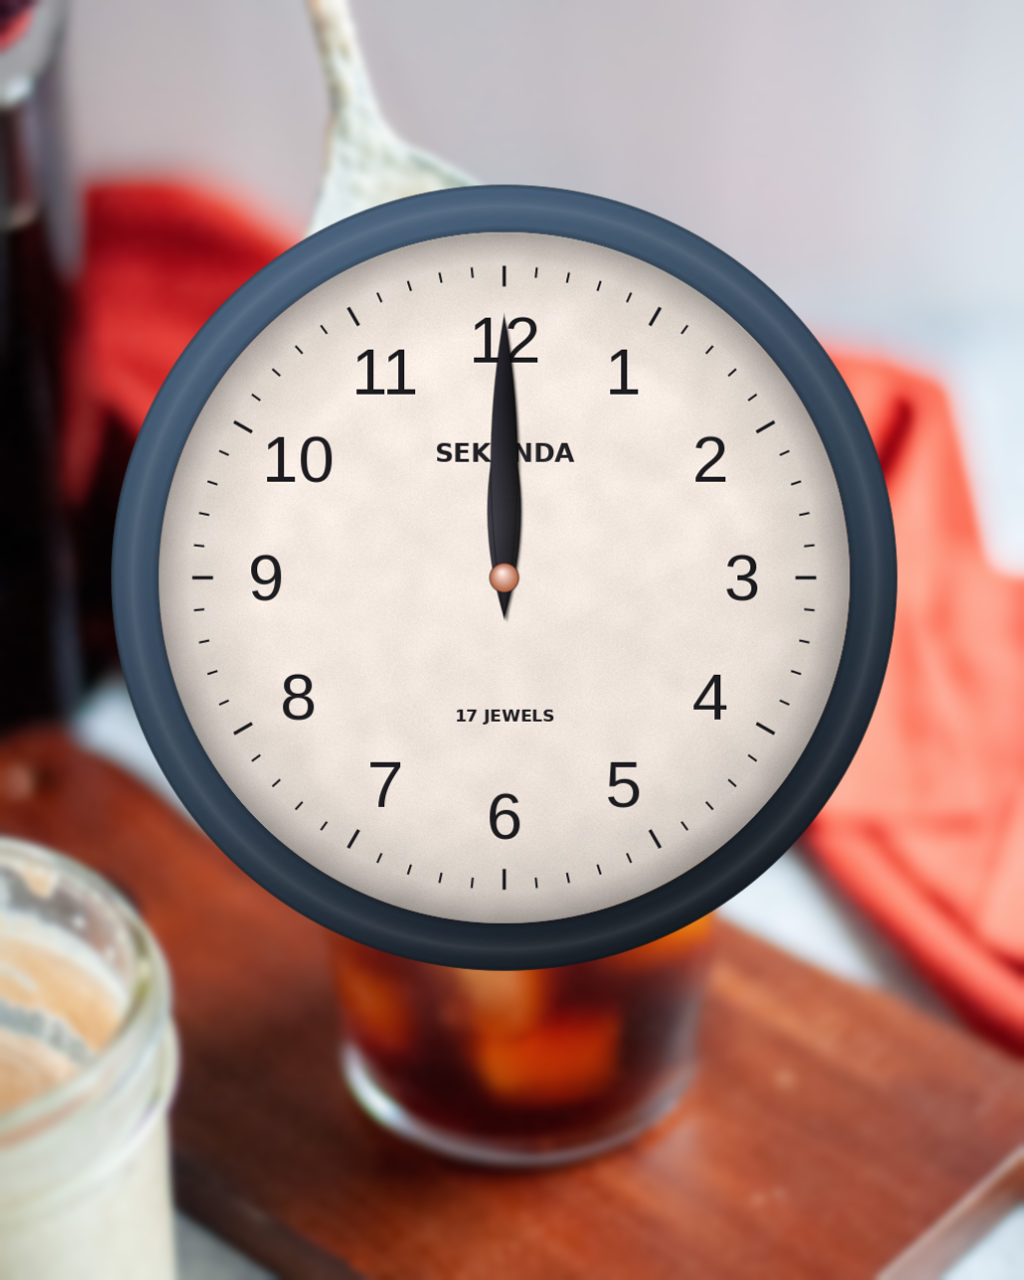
12:00
